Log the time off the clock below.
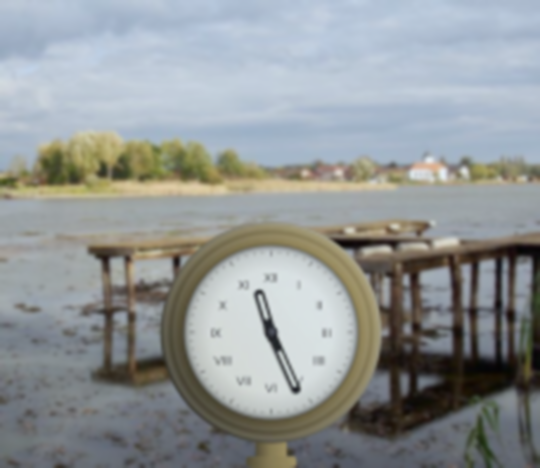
11:26
